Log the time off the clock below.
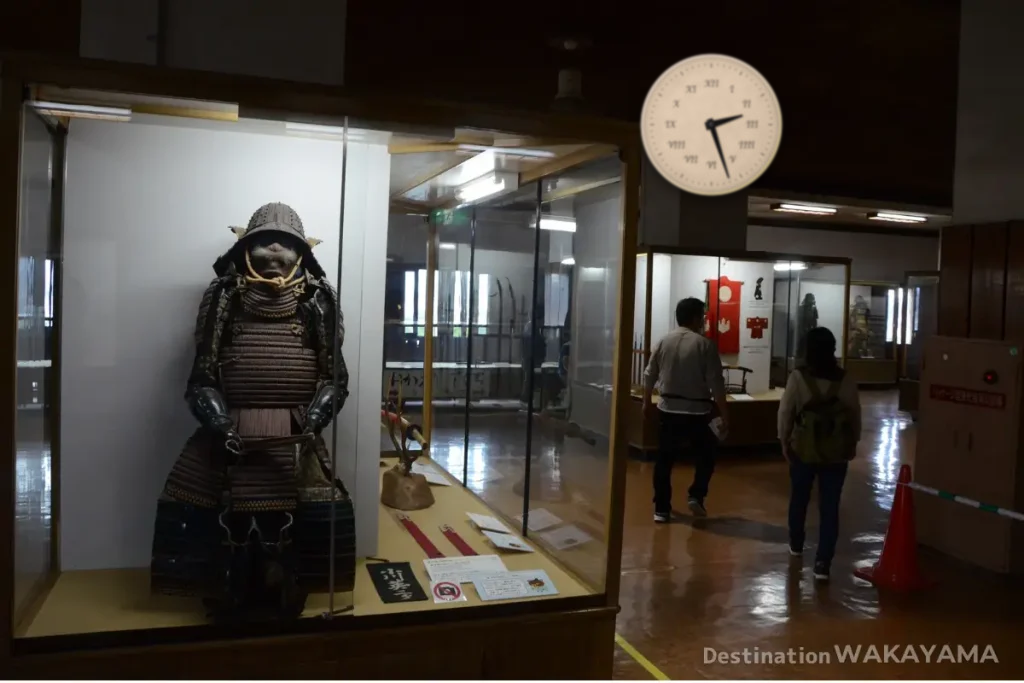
2:27
